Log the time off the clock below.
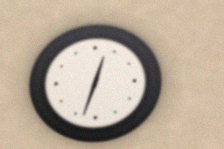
12:33
